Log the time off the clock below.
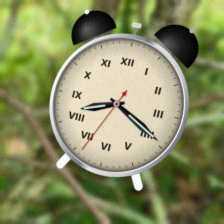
8:19:34
